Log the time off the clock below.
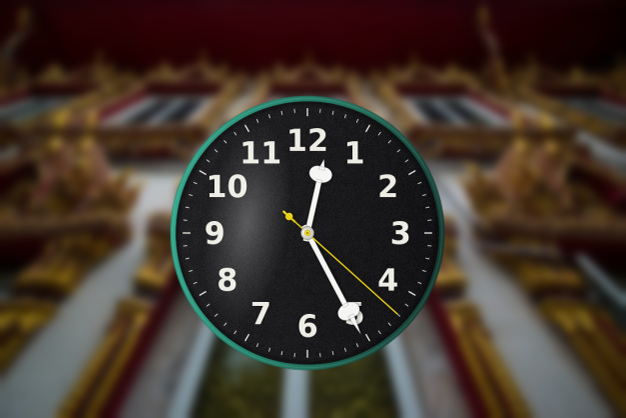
12:25:22
